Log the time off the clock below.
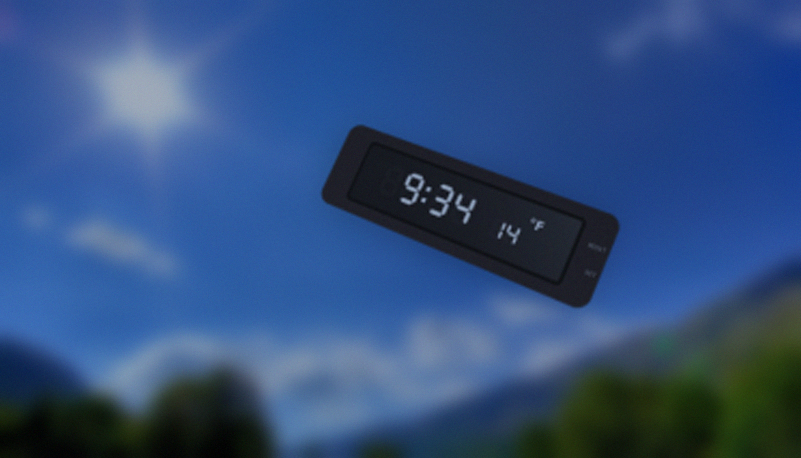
9:34
